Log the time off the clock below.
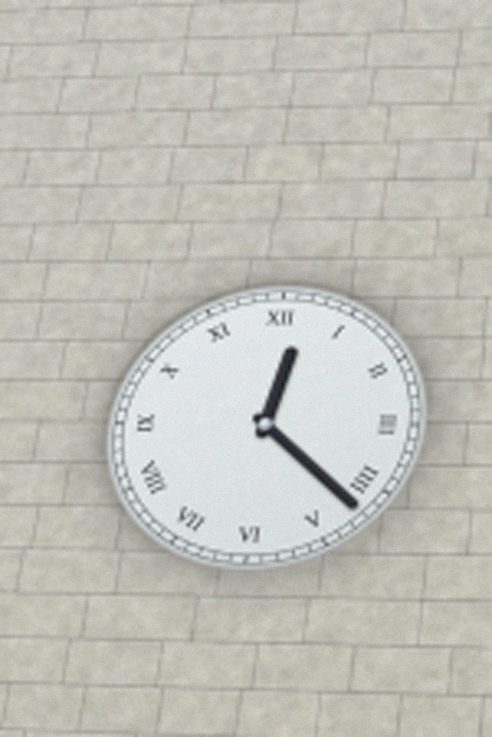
12:22
